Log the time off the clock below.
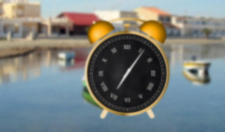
7:06
